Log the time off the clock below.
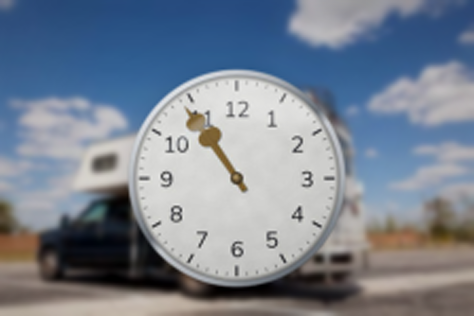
10:54
